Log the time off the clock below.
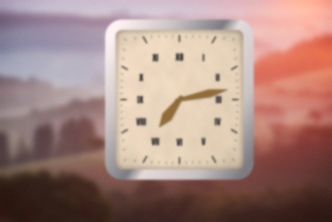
7:13
